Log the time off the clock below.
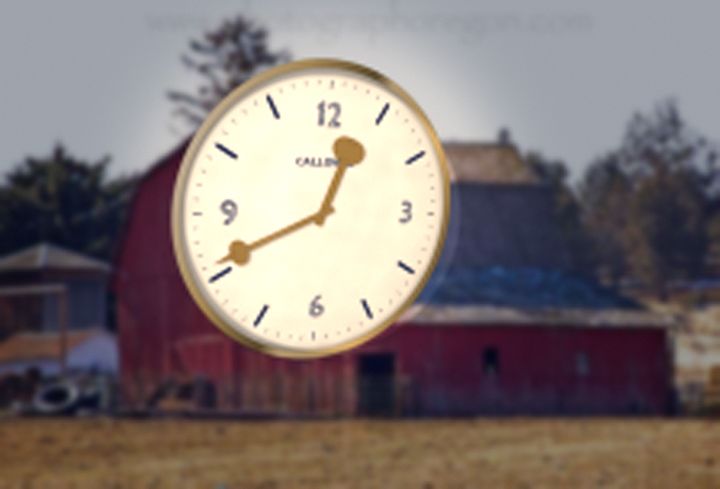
12:41
